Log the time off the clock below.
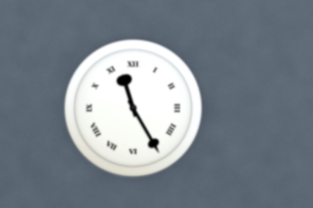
11:25
